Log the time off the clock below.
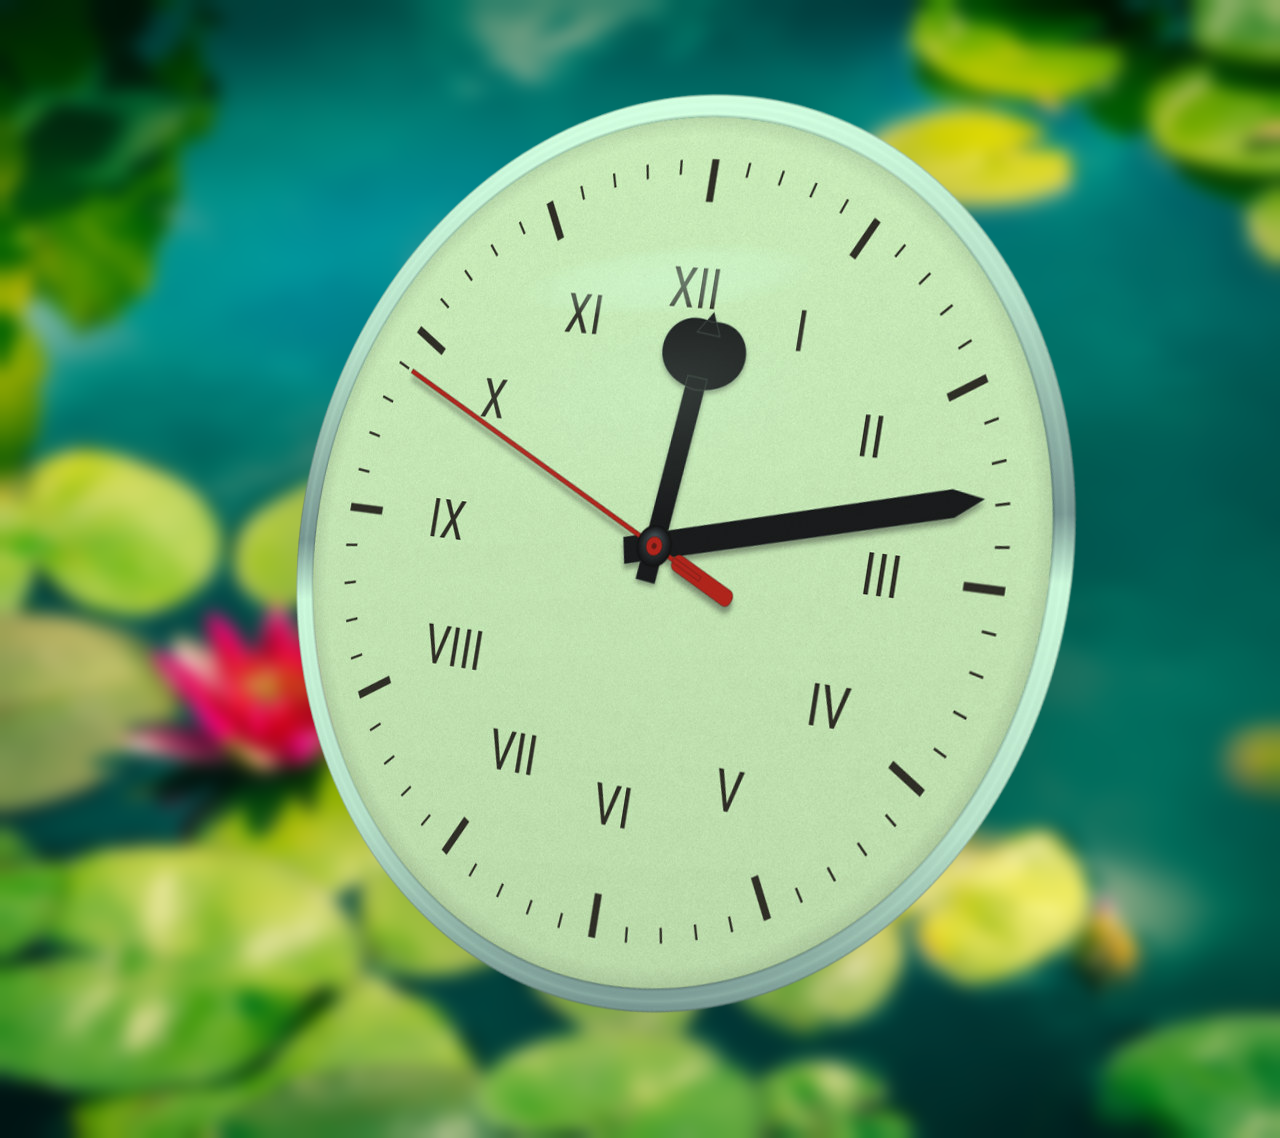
12:12:49
